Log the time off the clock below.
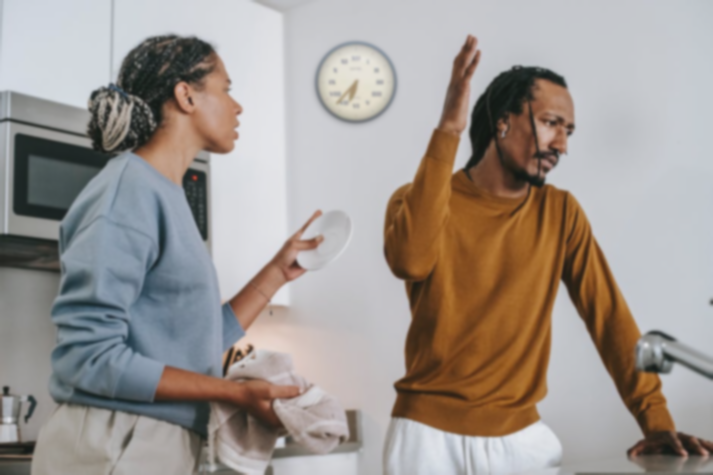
6:37
